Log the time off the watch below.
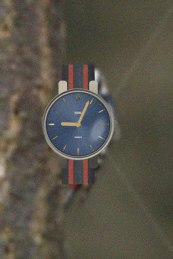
9:04
